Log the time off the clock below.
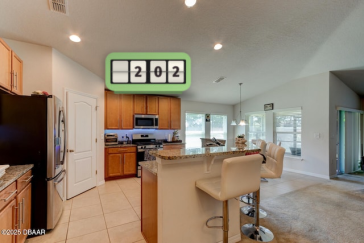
2:02
